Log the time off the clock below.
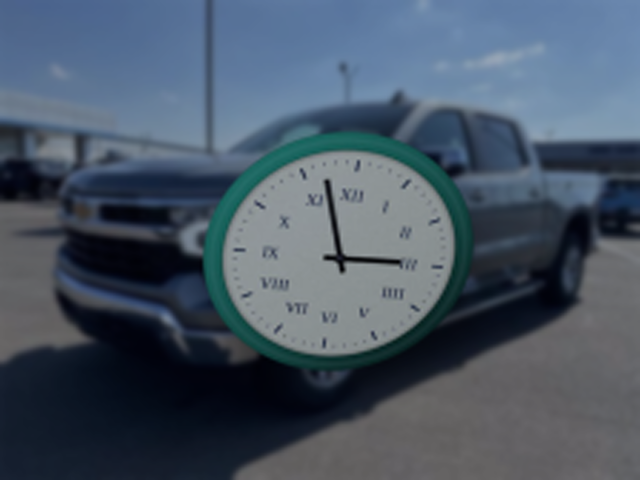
2:57
